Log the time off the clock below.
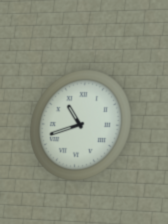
10:42
